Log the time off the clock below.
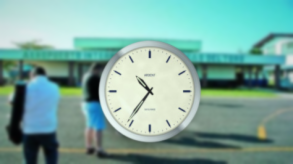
10:36
